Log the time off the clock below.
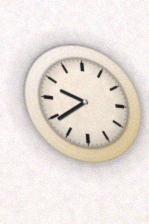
9:39
